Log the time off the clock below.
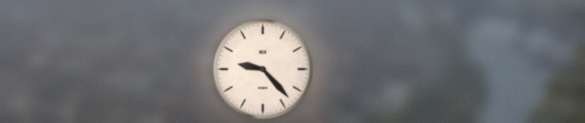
9:23
